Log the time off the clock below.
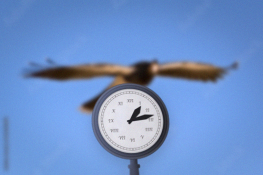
1:13
